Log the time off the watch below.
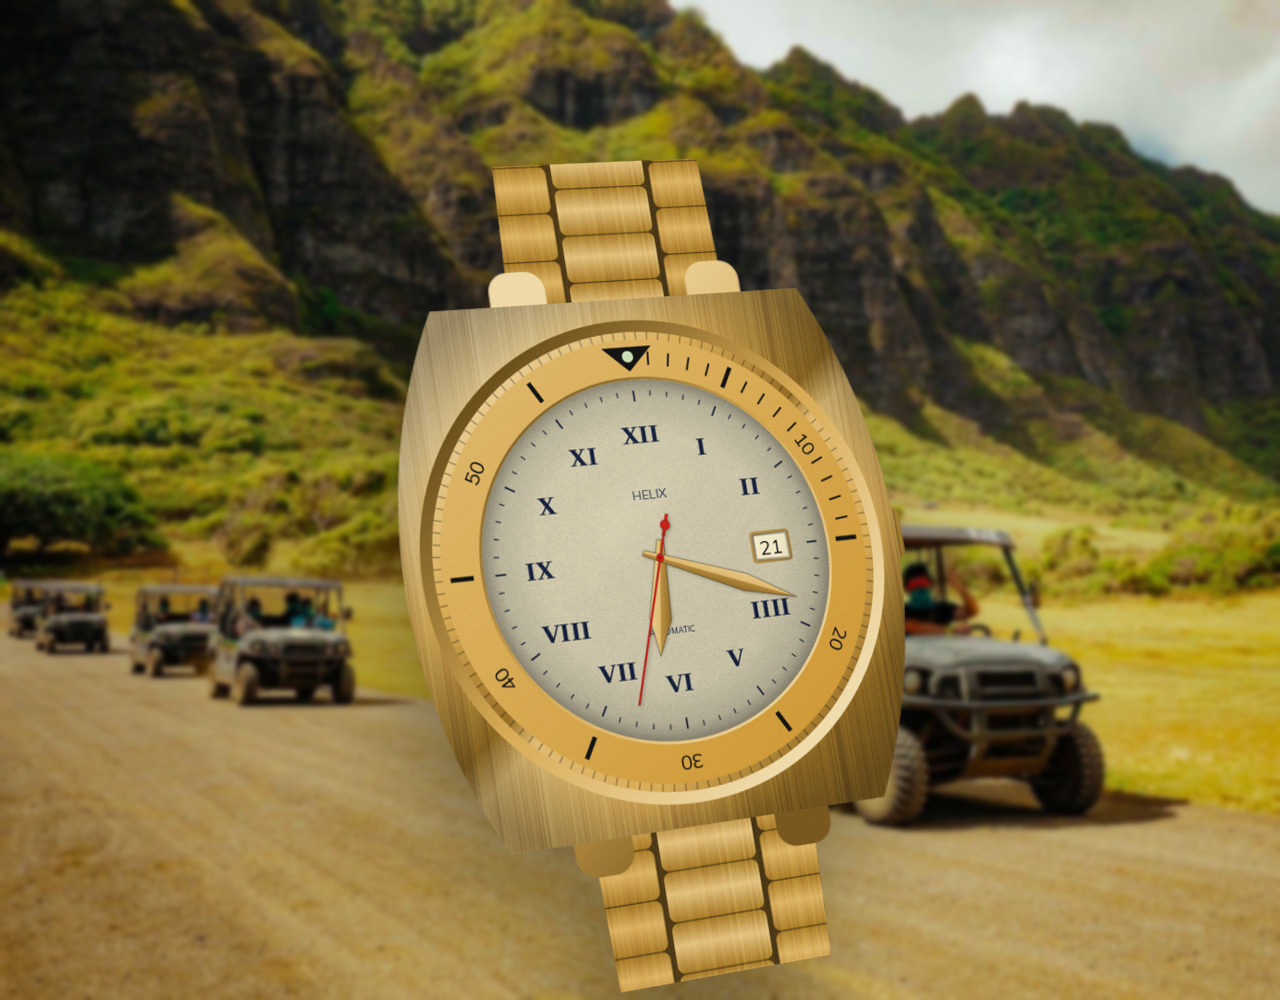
6:18:33
